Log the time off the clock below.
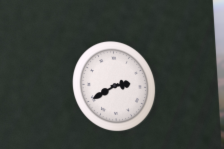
2:40
